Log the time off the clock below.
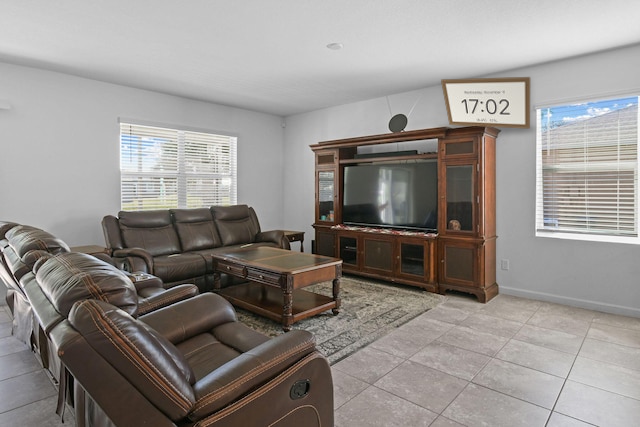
17:02
